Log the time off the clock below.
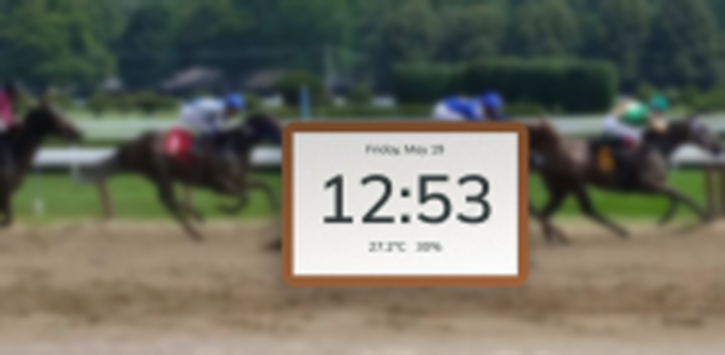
12:53
